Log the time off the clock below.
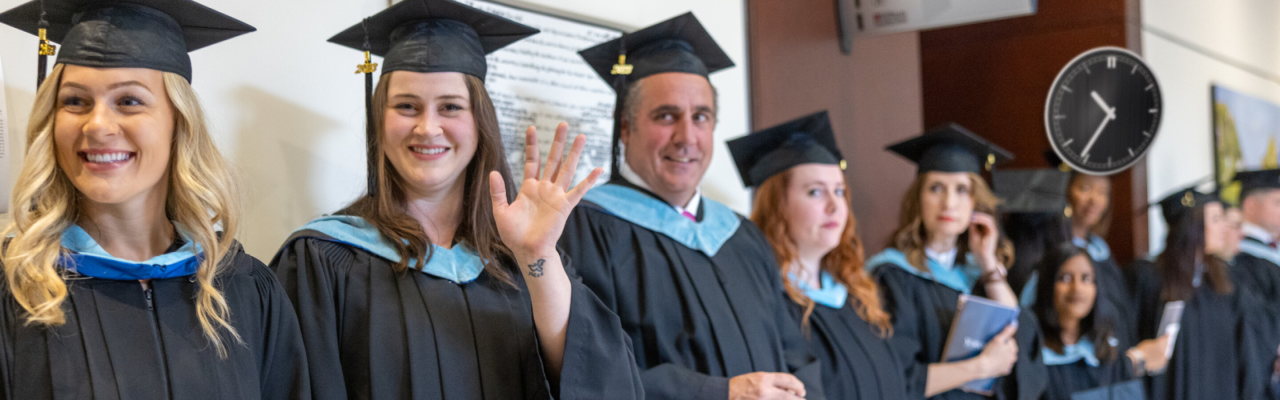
10:36
